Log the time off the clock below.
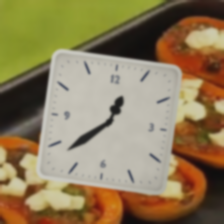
12:38
